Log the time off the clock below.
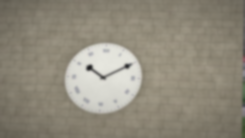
10:10
